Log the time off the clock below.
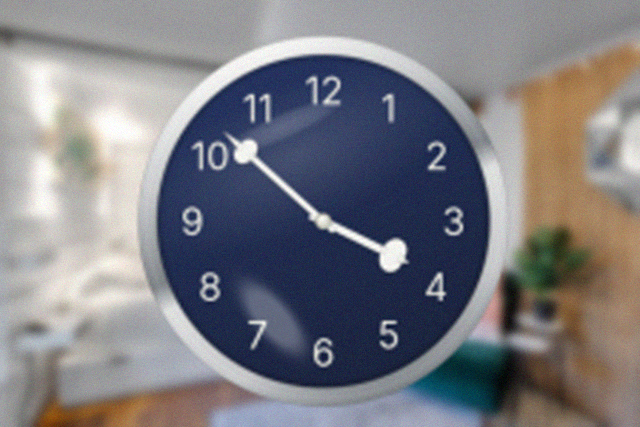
3:52
